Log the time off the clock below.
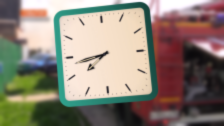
7:43
